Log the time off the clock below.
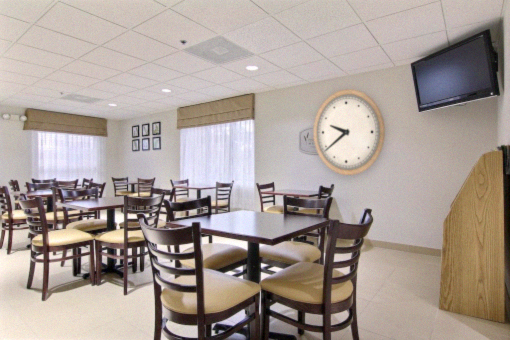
9:39
